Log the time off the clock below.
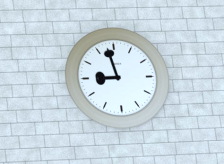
8:58
